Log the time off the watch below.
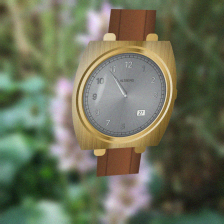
10:54
